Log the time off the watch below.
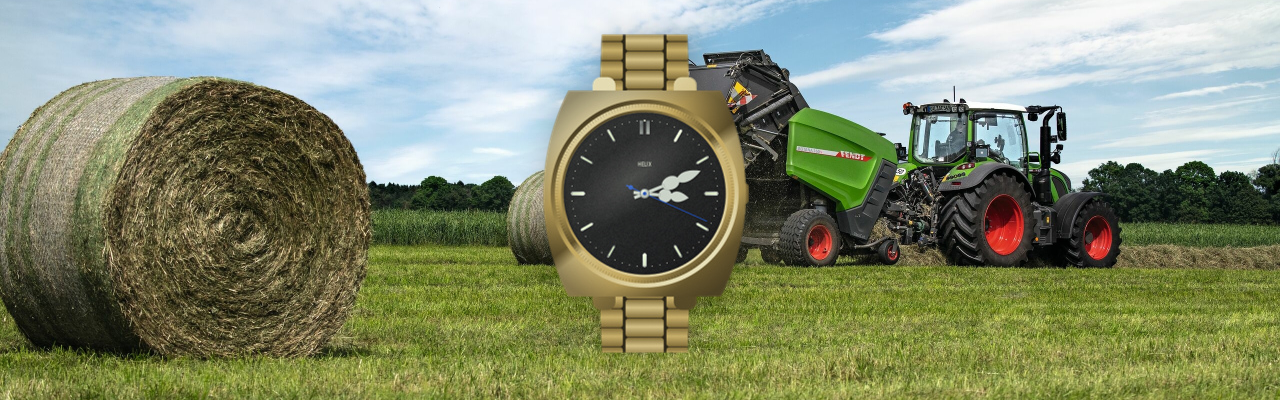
3:11:19
